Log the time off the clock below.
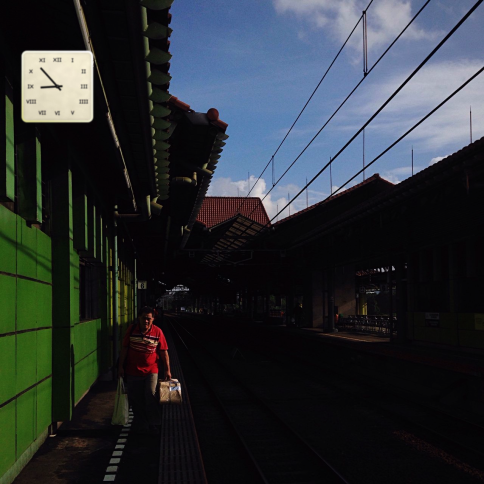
8:53
